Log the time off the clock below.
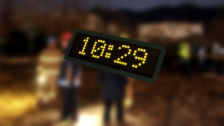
10:29
